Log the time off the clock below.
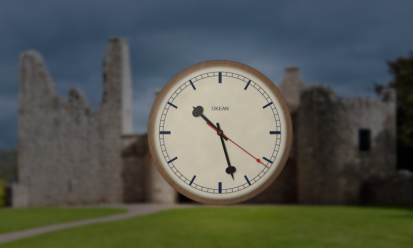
10:27:21
